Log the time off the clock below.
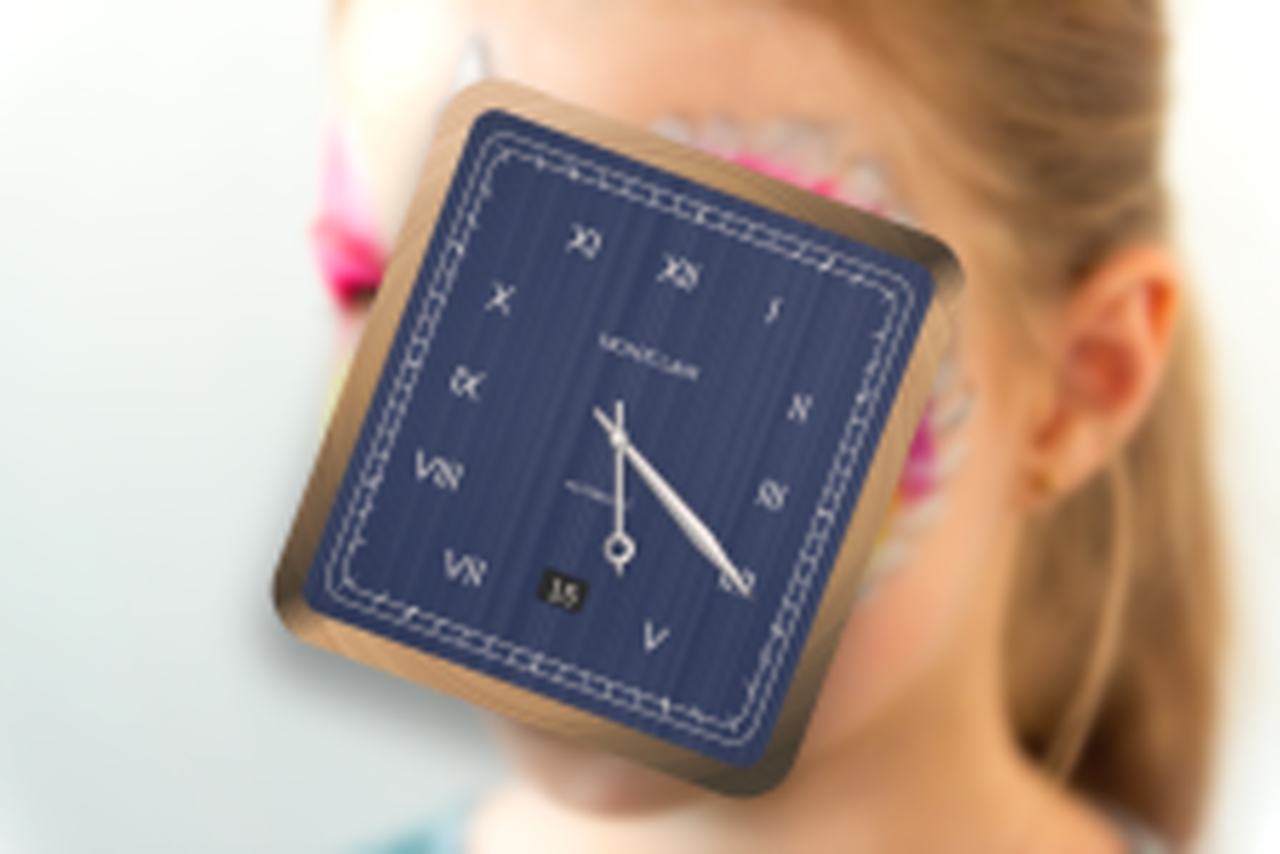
5:20
